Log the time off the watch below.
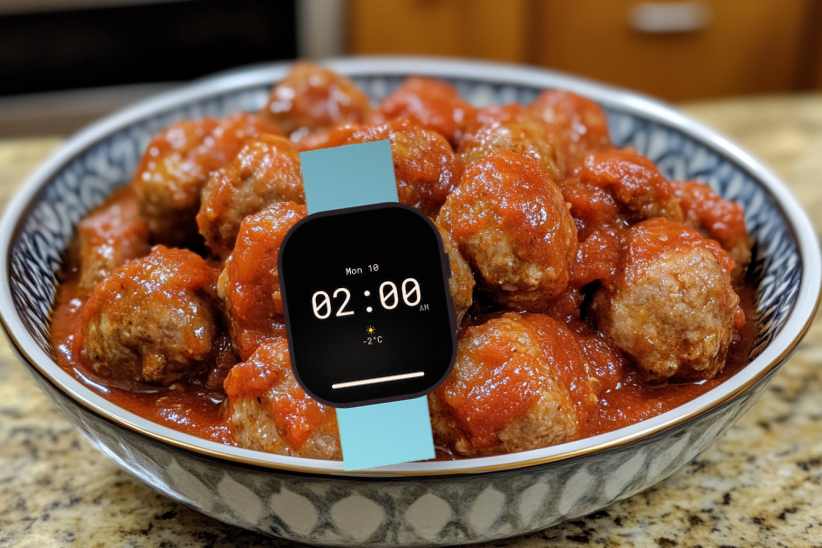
2:00
